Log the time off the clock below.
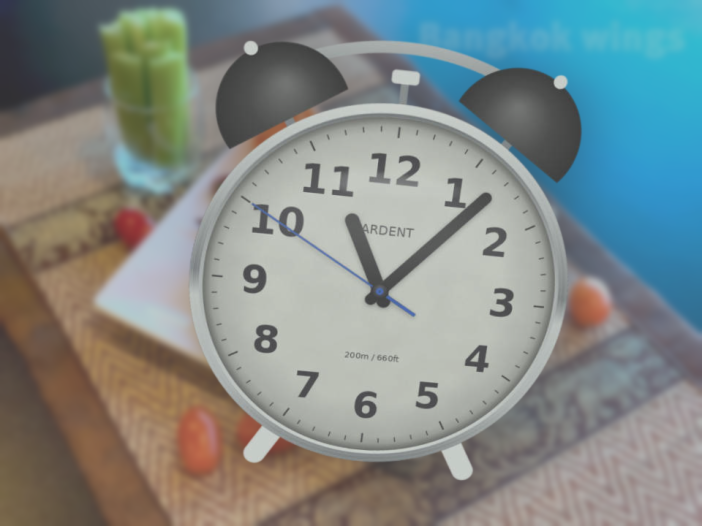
11:06:50
